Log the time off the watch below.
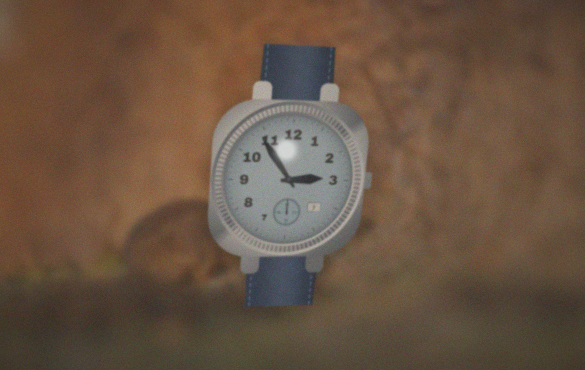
2:54
